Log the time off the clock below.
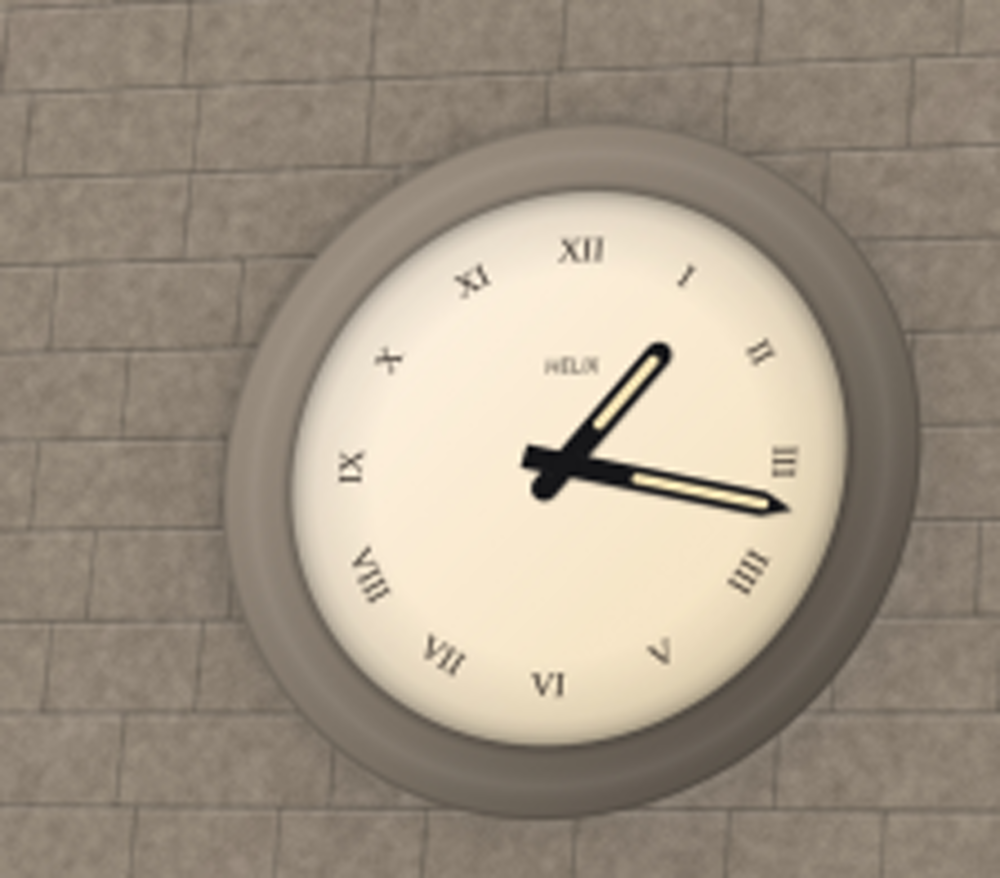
1:17
